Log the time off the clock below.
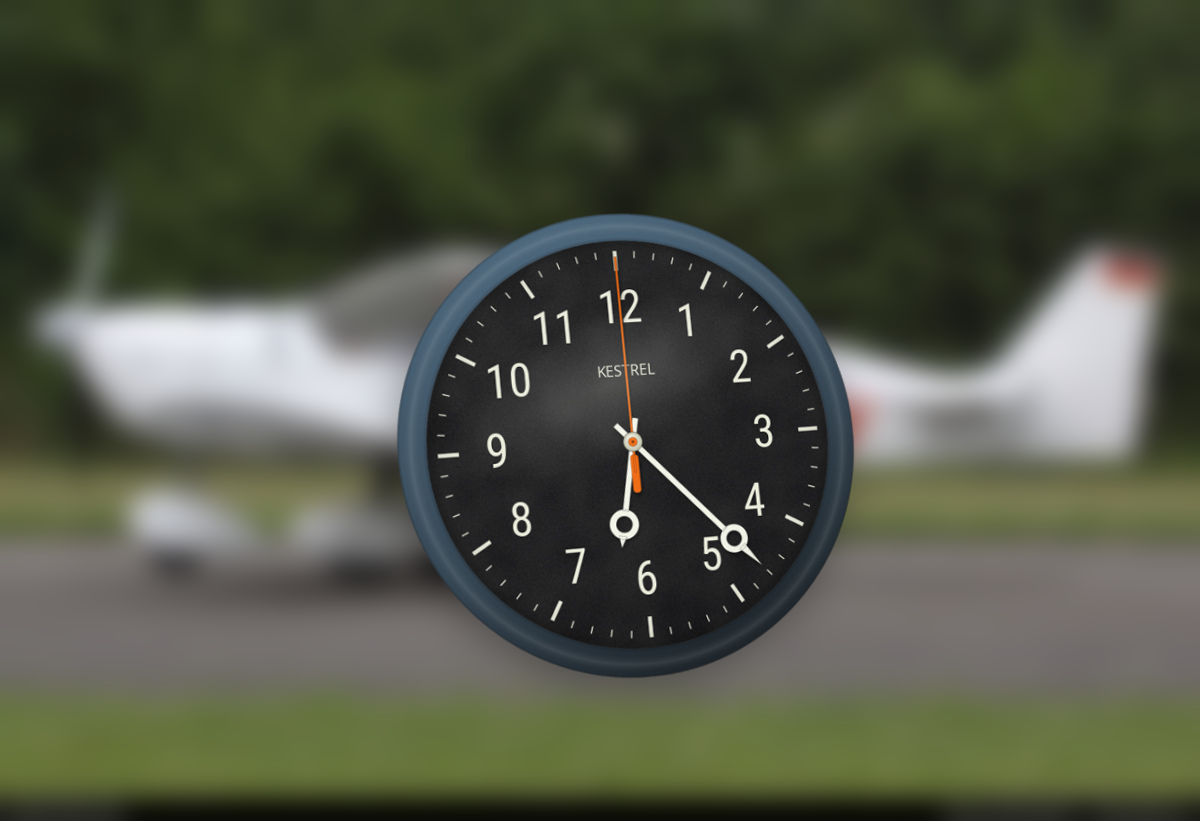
6:23:00
